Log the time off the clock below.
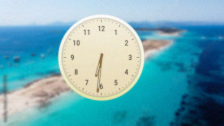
6:31
